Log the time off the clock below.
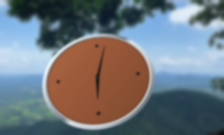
6:02
